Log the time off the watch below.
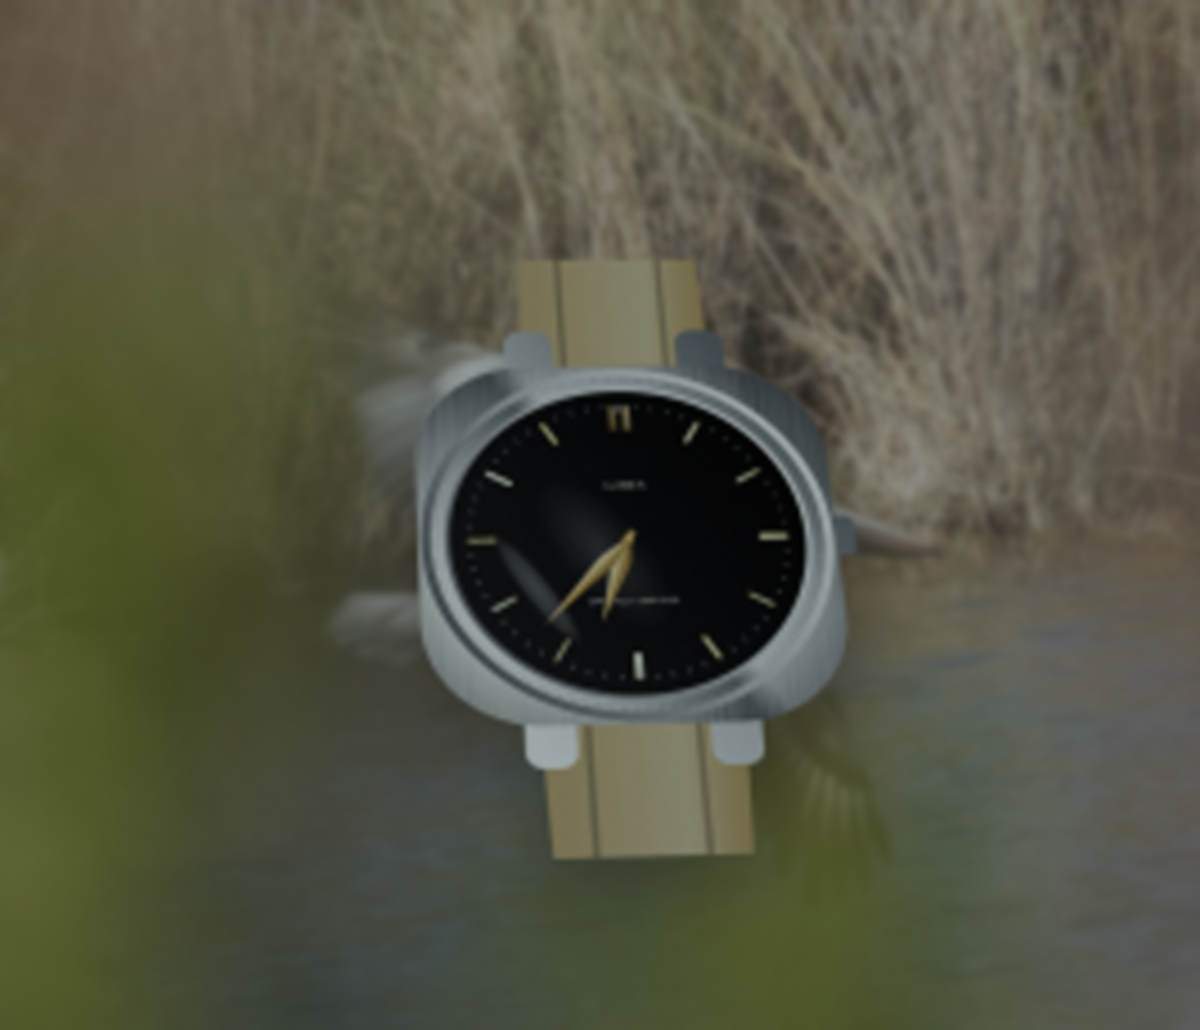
6:37
